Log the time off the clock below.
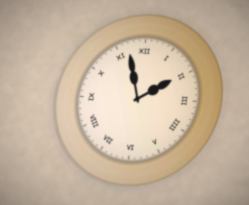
1:57
